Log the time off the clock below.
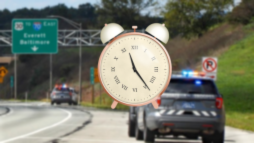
11:24
